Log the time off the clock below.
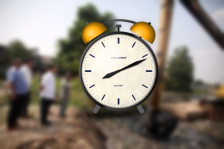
8:11
